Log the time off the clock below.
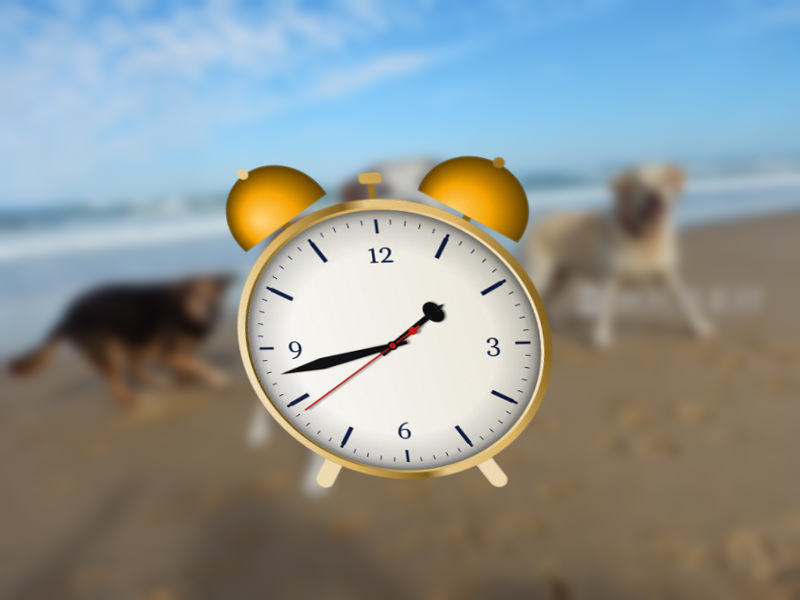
1:42:39
